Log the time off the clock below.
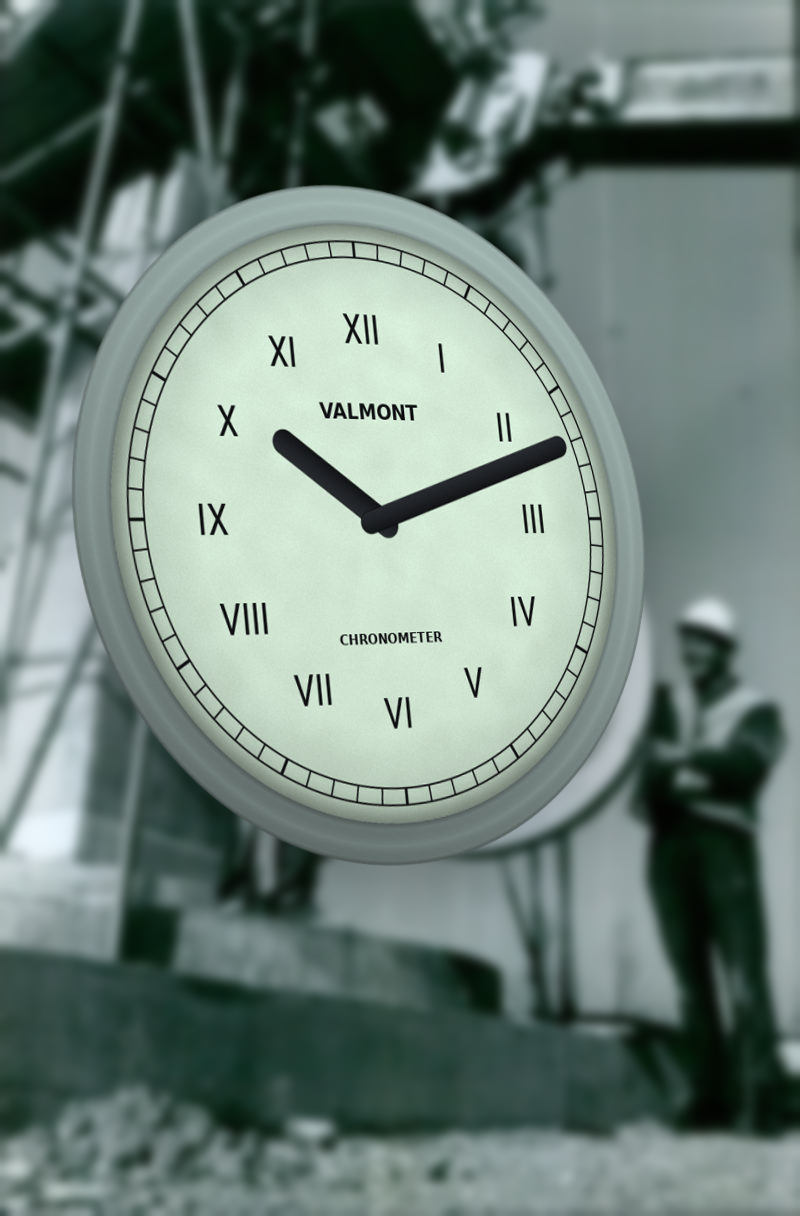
10:12
